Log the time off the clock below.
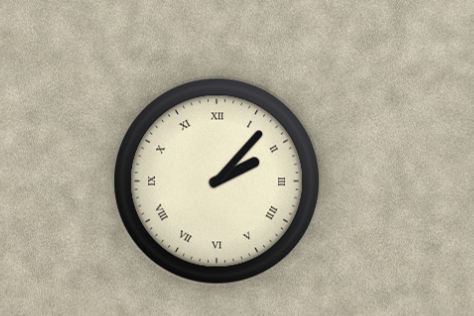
2:07
